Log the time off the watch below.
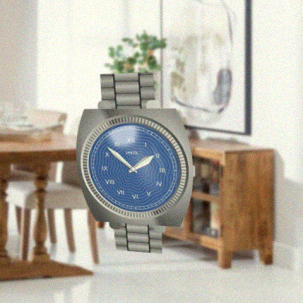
1:52
